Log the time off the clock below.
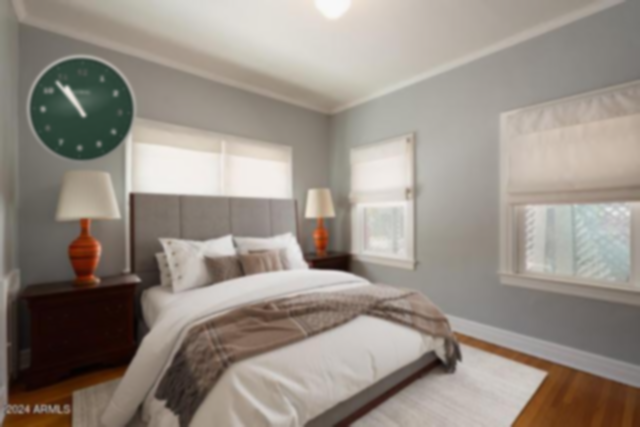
10:53
